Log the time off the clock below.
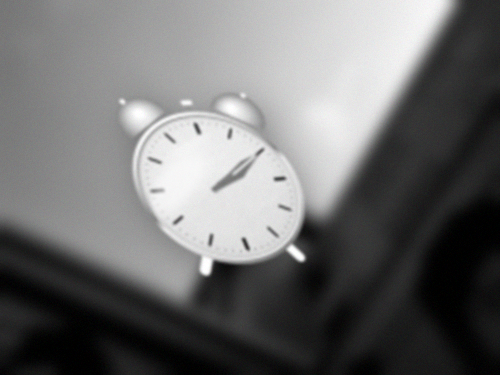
2:10
